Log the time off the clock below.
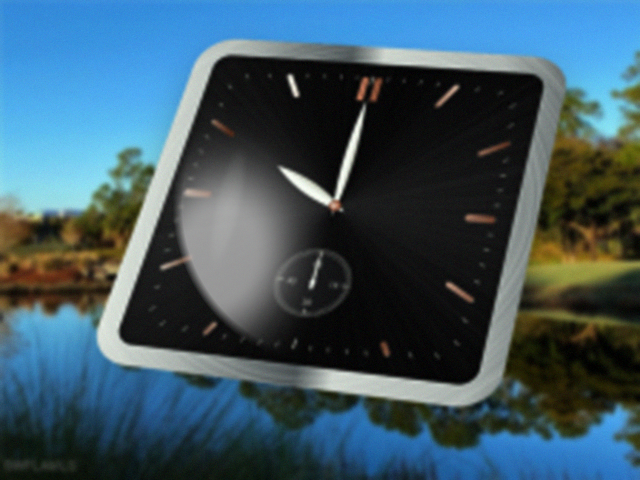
10:00
